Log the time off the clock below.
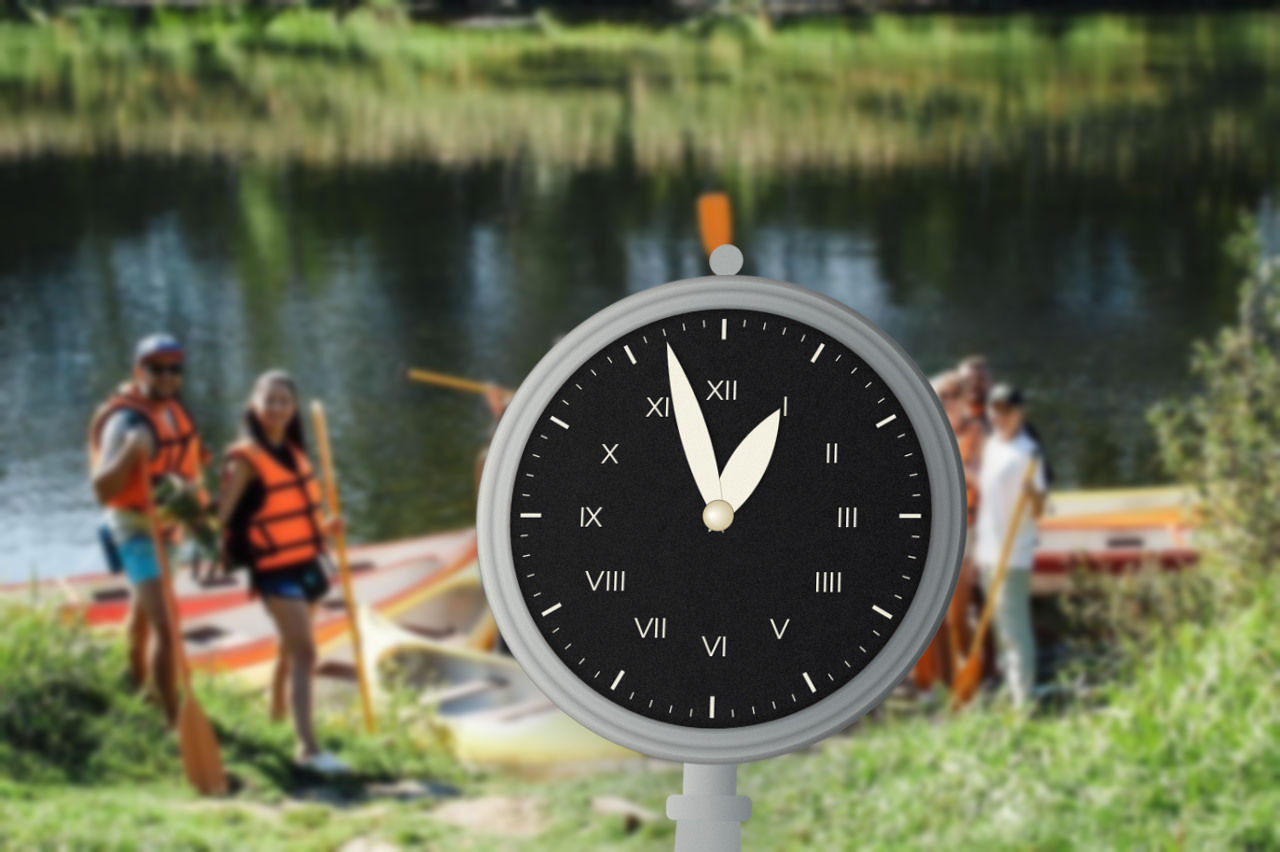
12:57
